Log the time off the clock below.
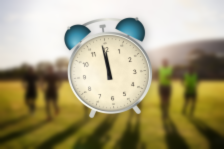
11:59
